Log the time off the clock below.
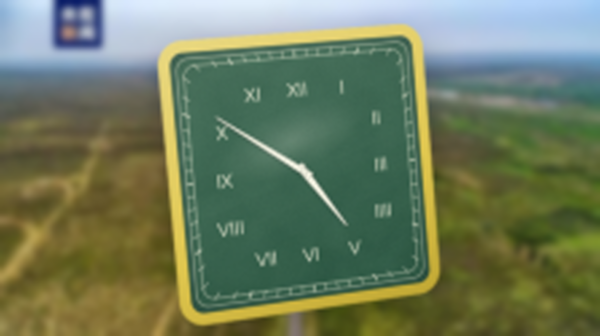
4:51
